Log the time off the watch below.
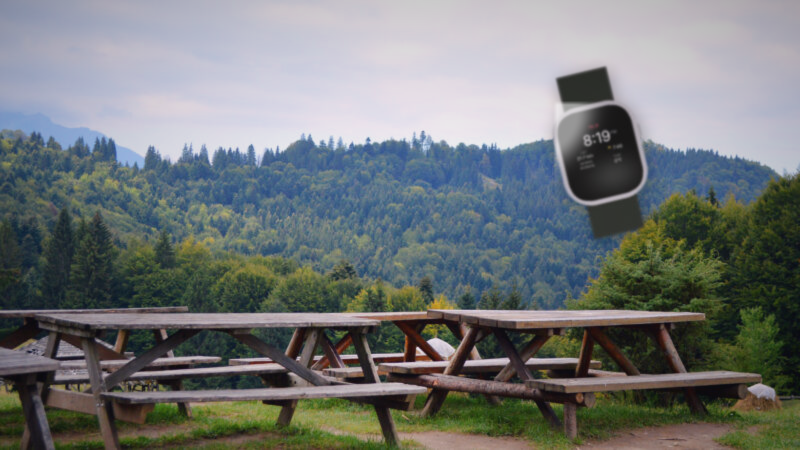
8:19
